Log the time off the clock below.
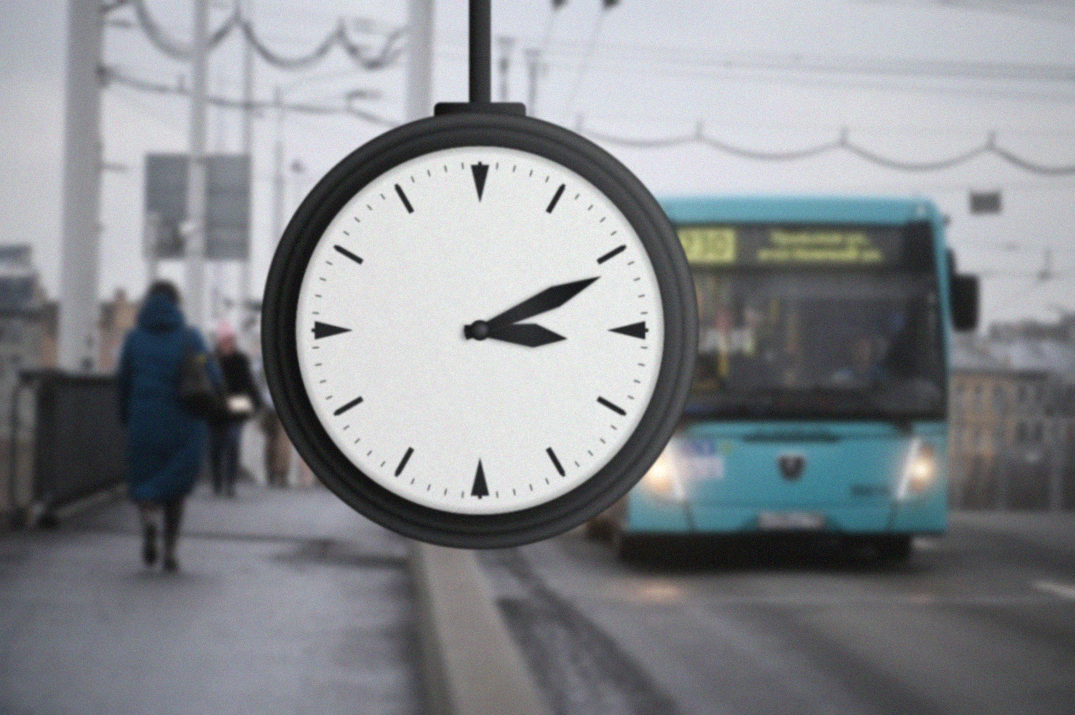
3:11
